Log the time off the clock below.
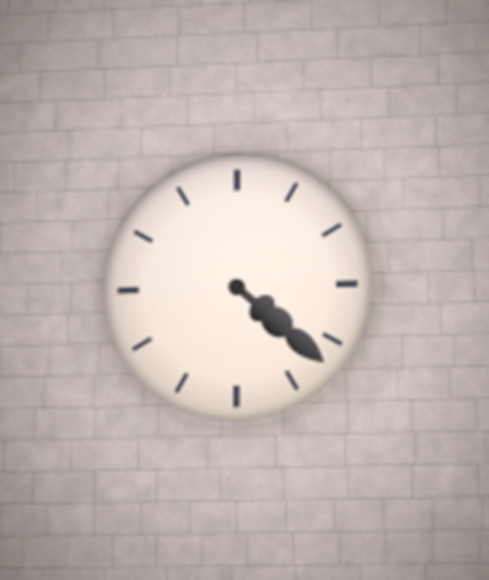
4:22
